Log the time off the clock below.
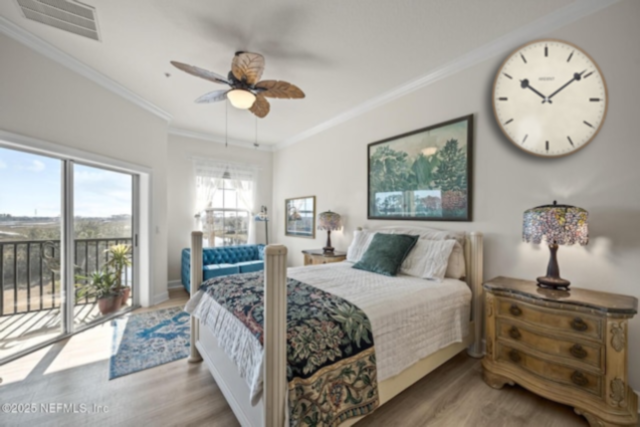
10:09
